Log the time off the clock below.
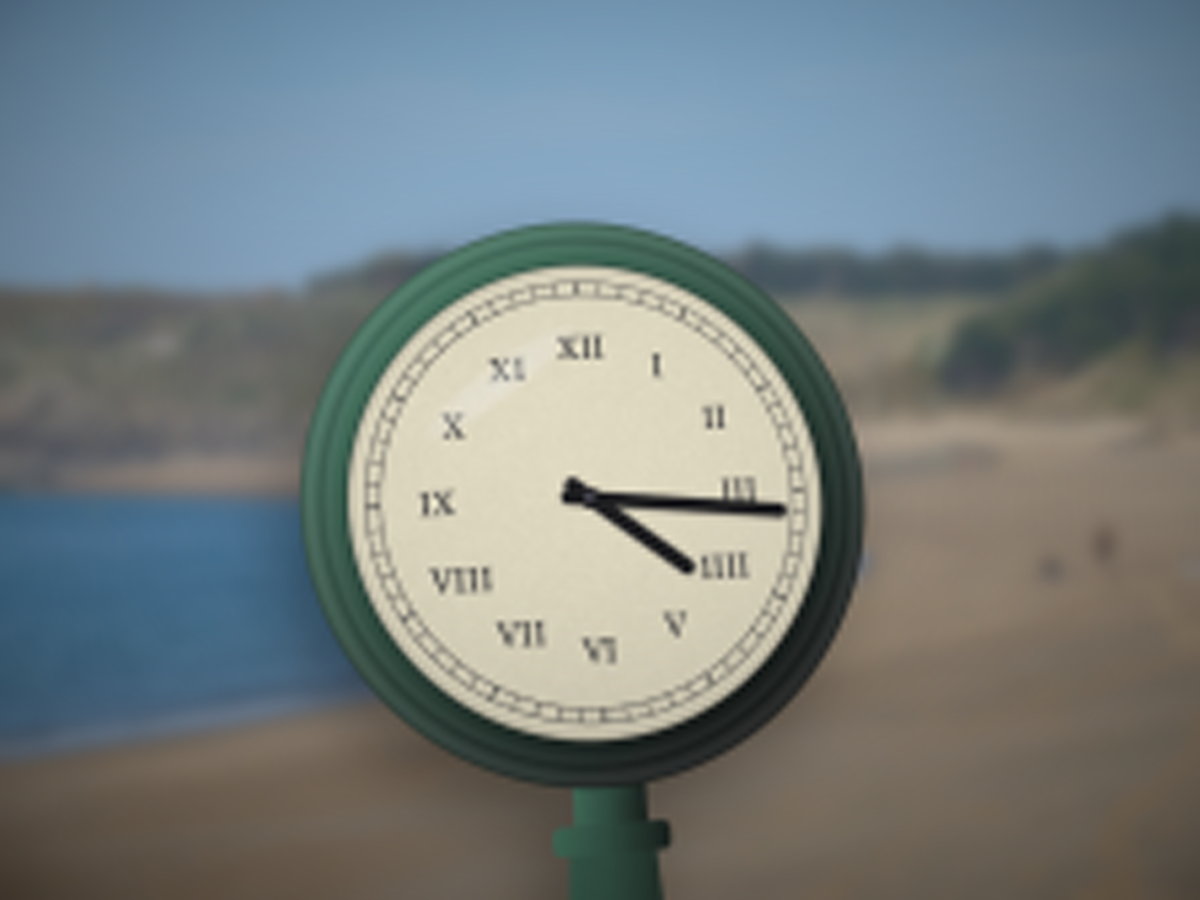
4:16
